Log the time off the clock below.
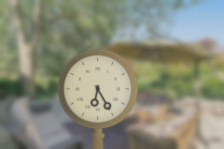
6:25
